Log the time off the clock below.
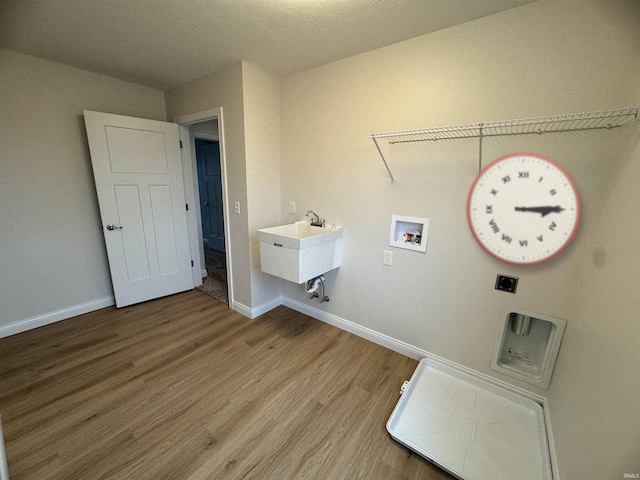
3:15
